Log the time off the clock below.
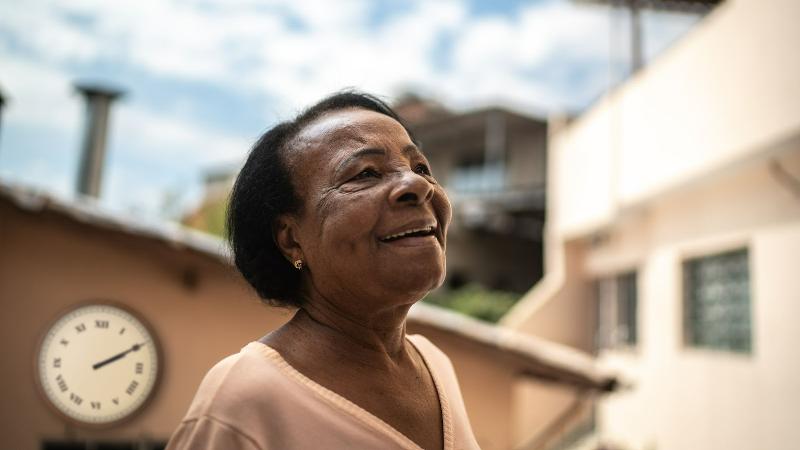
2:10
